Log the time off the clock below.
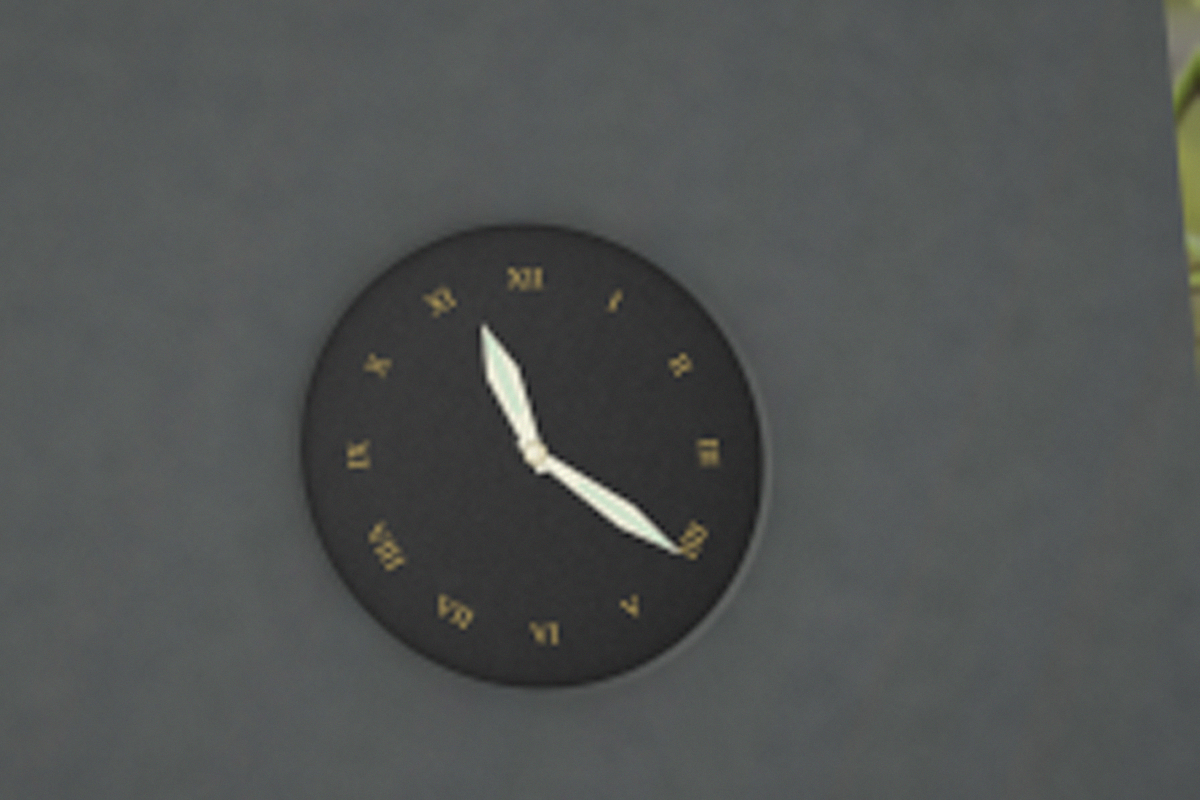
11:21
